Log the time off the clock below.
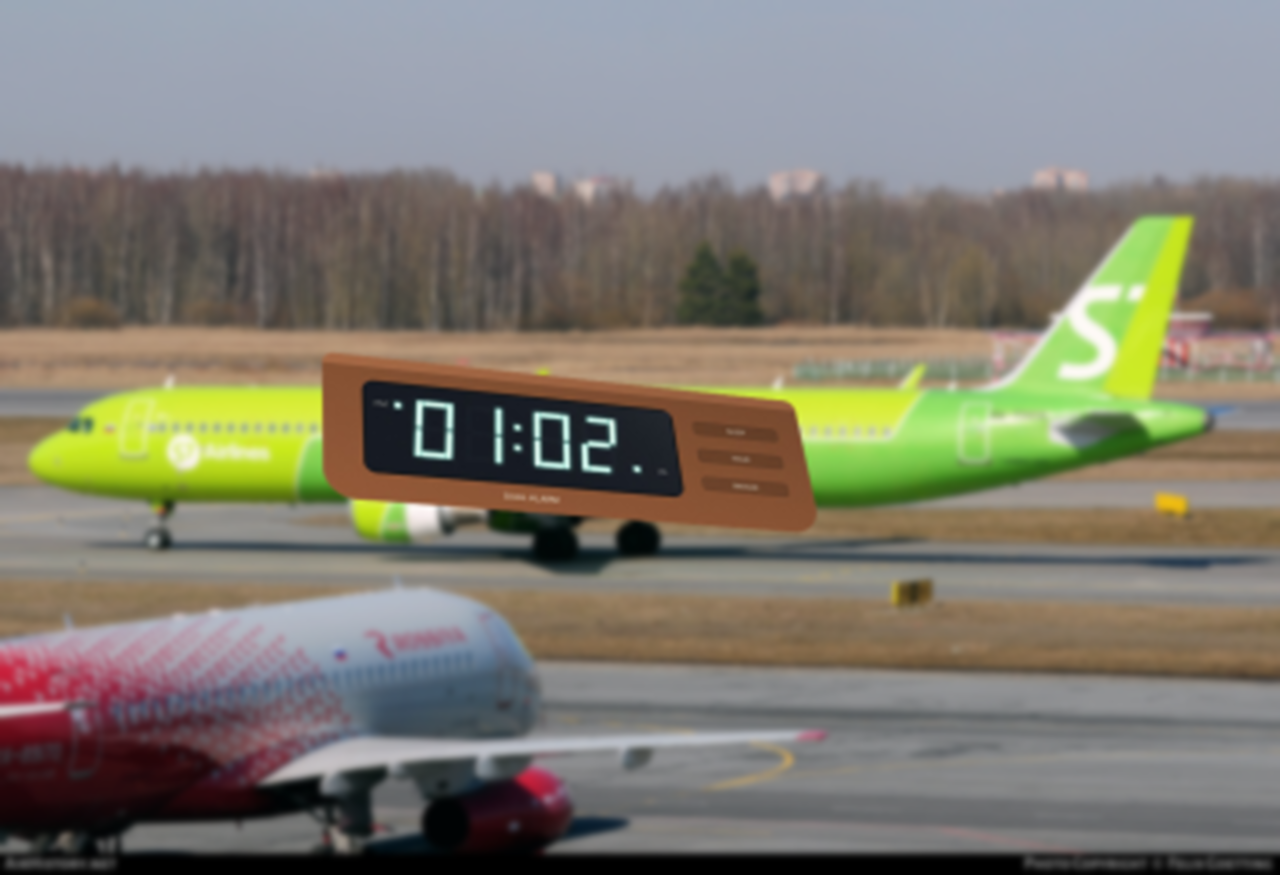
1:02
